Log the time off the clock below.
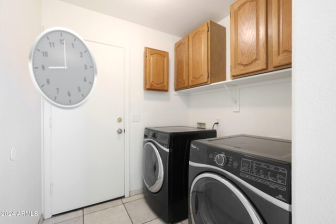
9:01
